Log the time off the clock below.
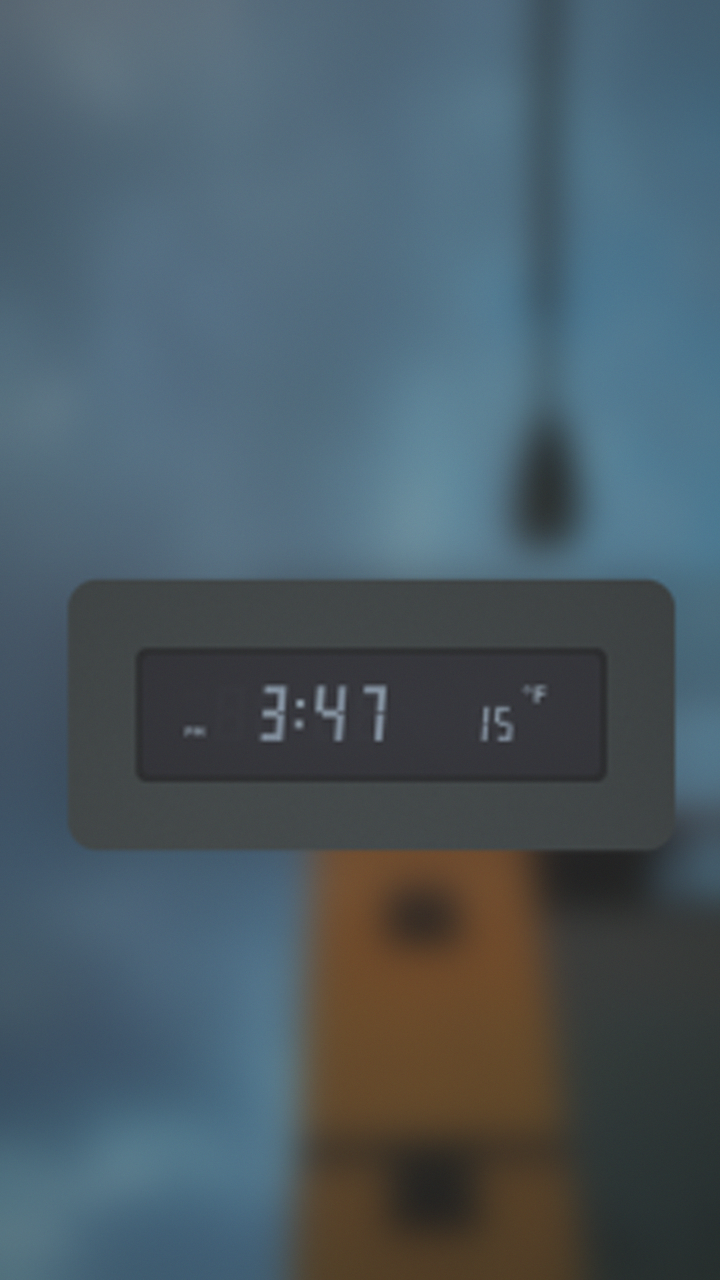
3:47
